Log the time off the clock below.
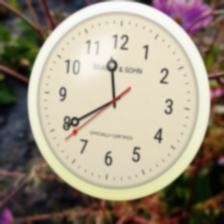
11:39:38
